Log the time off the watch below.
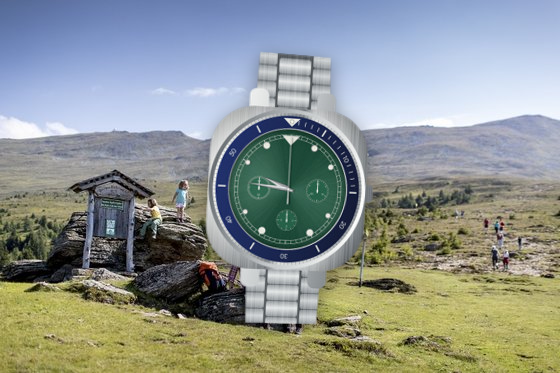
9:46
